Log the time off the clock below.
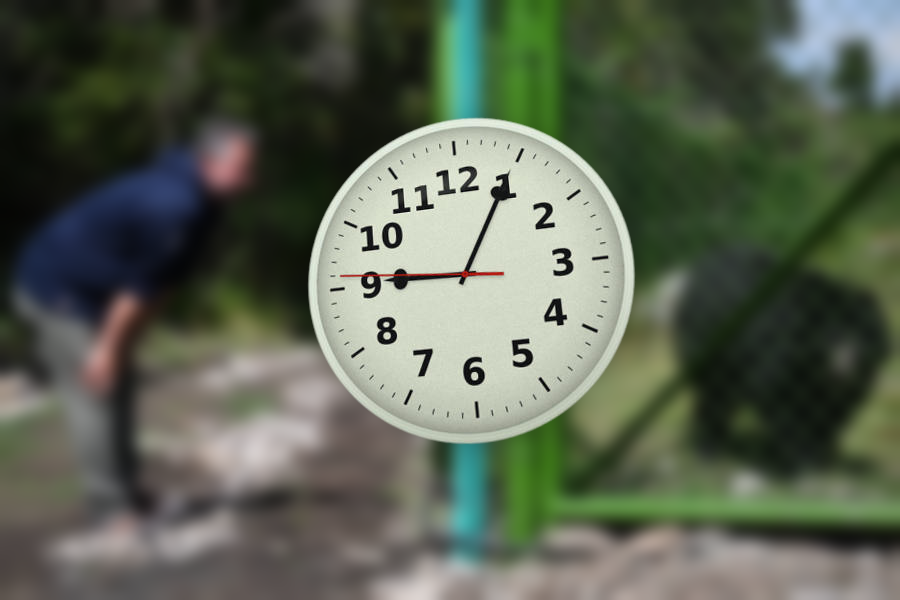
9:04:46
